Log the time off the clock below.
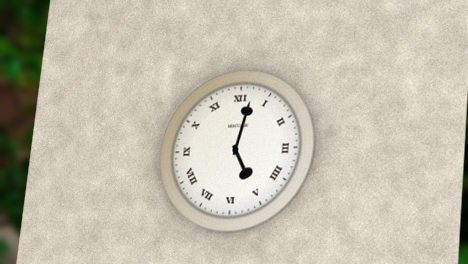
5:02
